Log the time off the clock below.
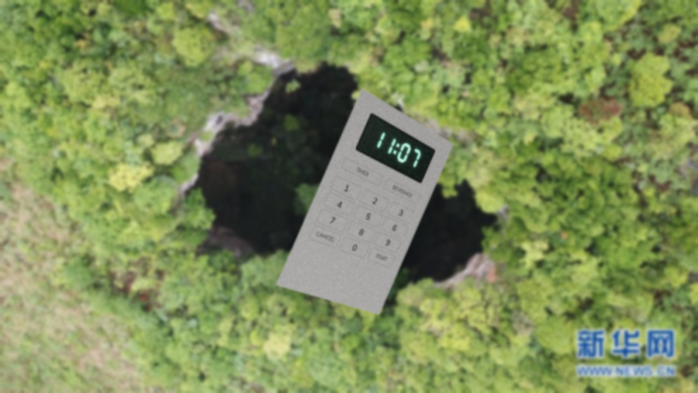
11:07
